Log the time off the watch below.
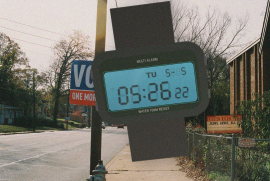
5:26:22
